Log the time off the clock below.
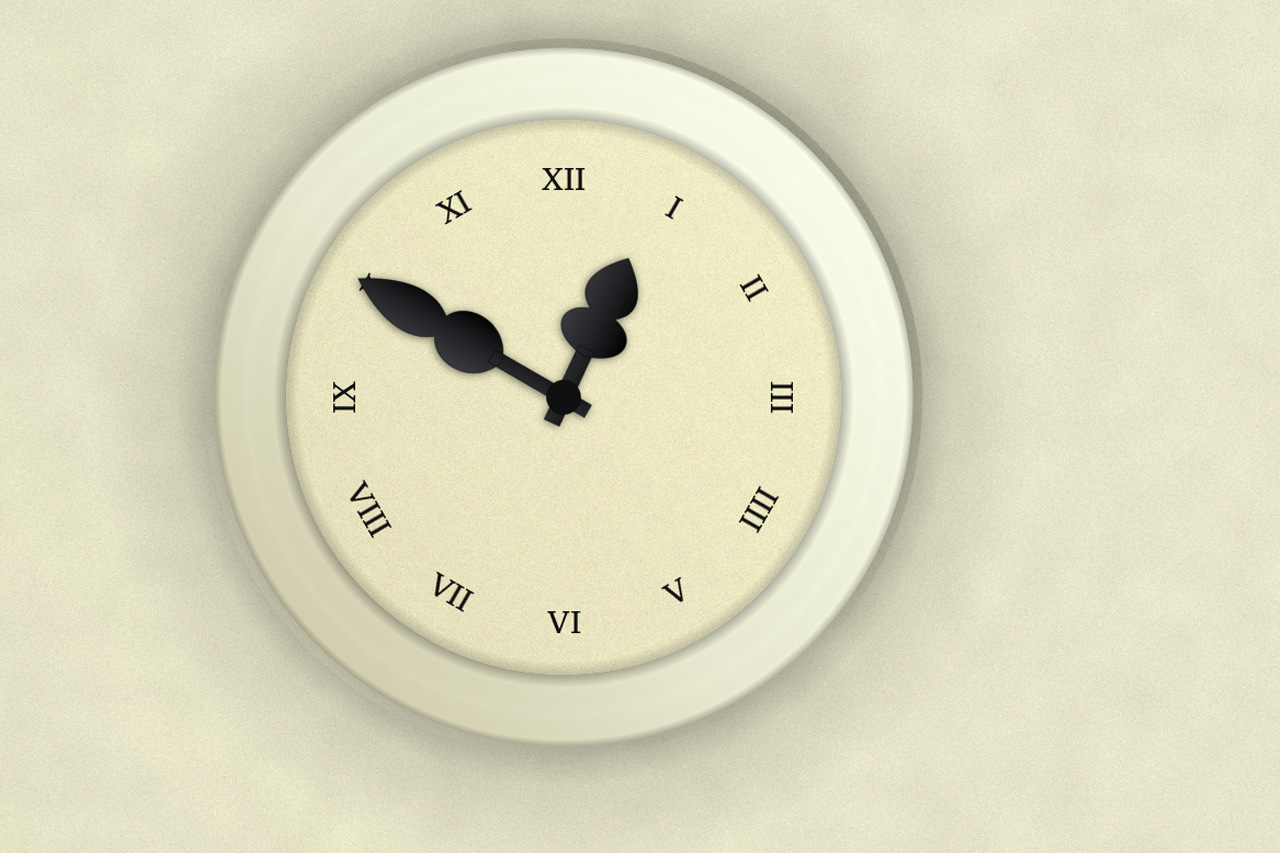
12:50
